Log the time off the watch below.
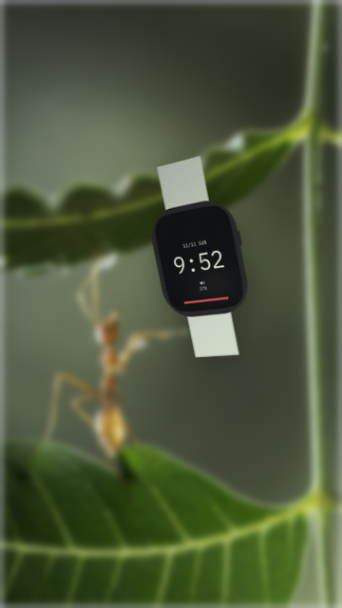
9:52
